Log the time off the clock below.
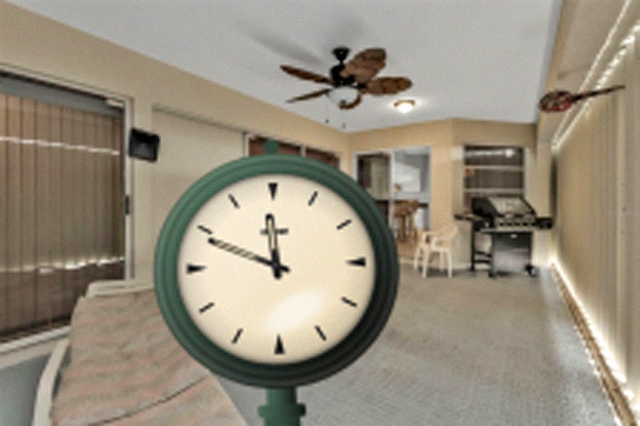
11:49
